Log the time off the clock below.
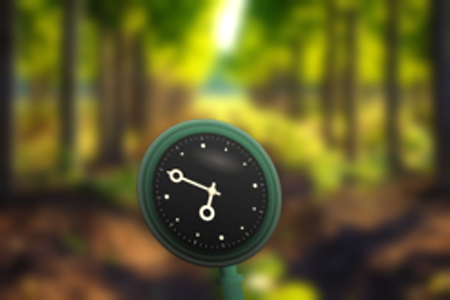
6:50
